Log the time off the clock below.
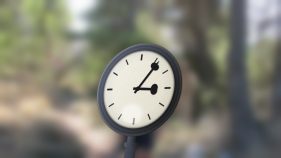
3:06
